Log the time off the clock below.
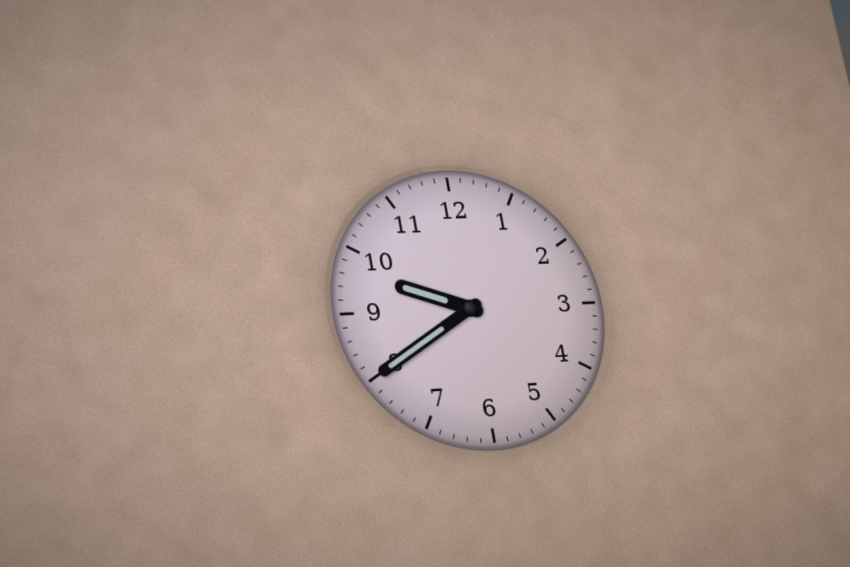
9:40
